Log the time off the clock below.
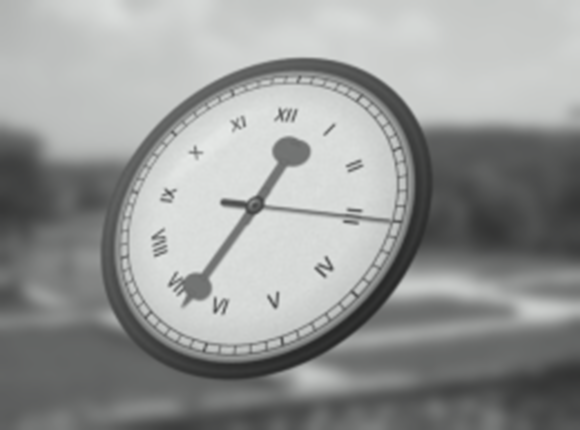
12:33:15
